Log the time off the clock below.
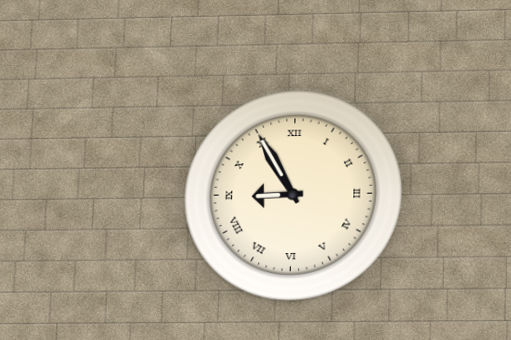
8:55
